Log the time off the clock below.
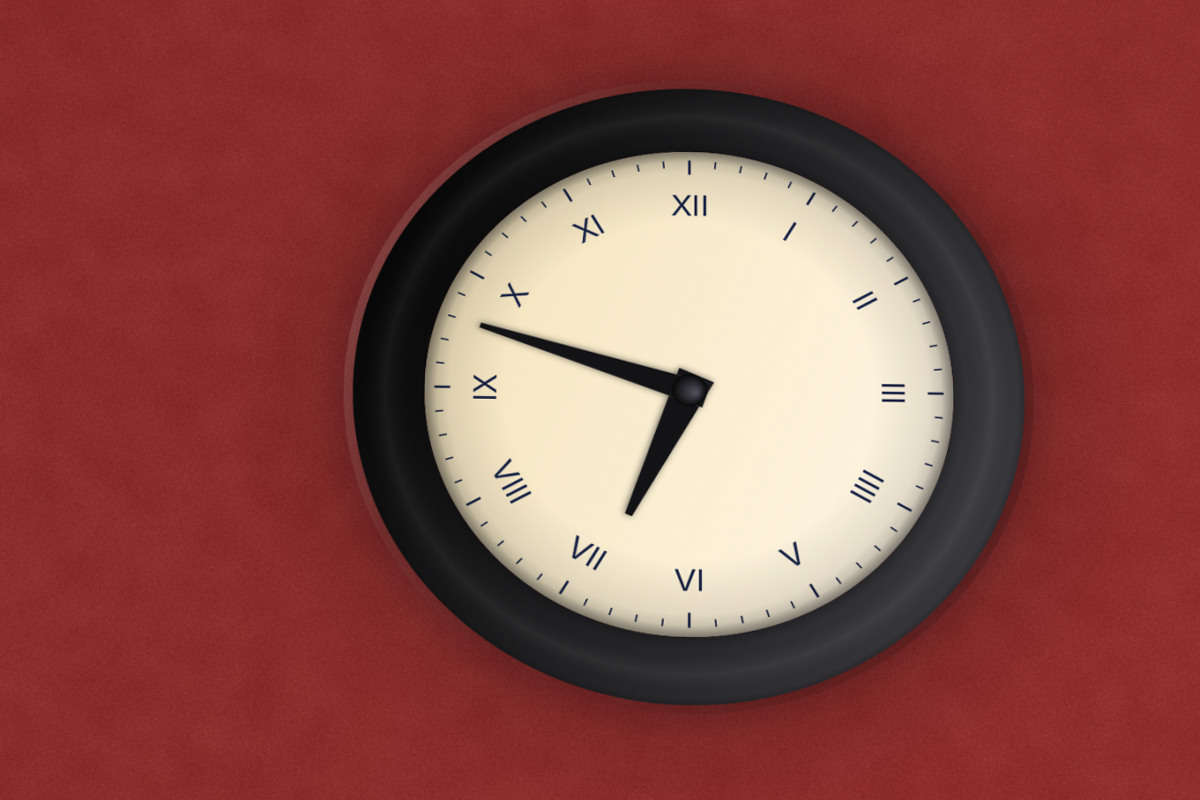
6:48
